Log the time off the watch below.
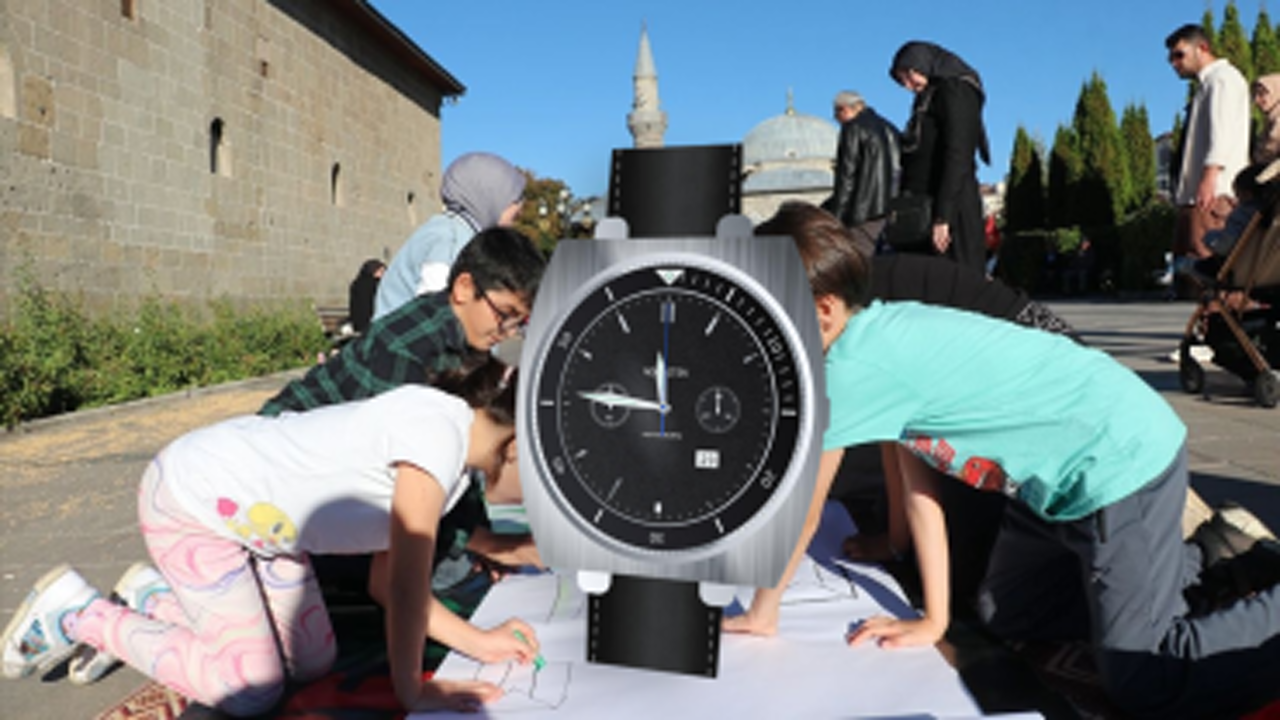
11:46
